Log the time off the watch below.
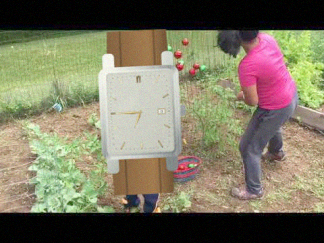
6:45
